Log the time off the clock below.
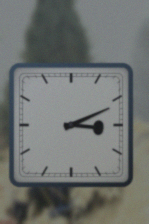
3:11
